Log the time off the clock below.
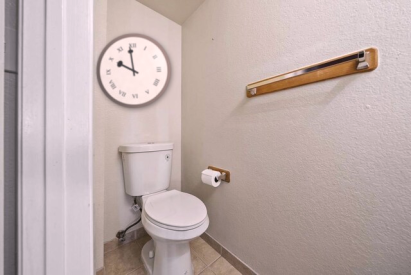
9:59
